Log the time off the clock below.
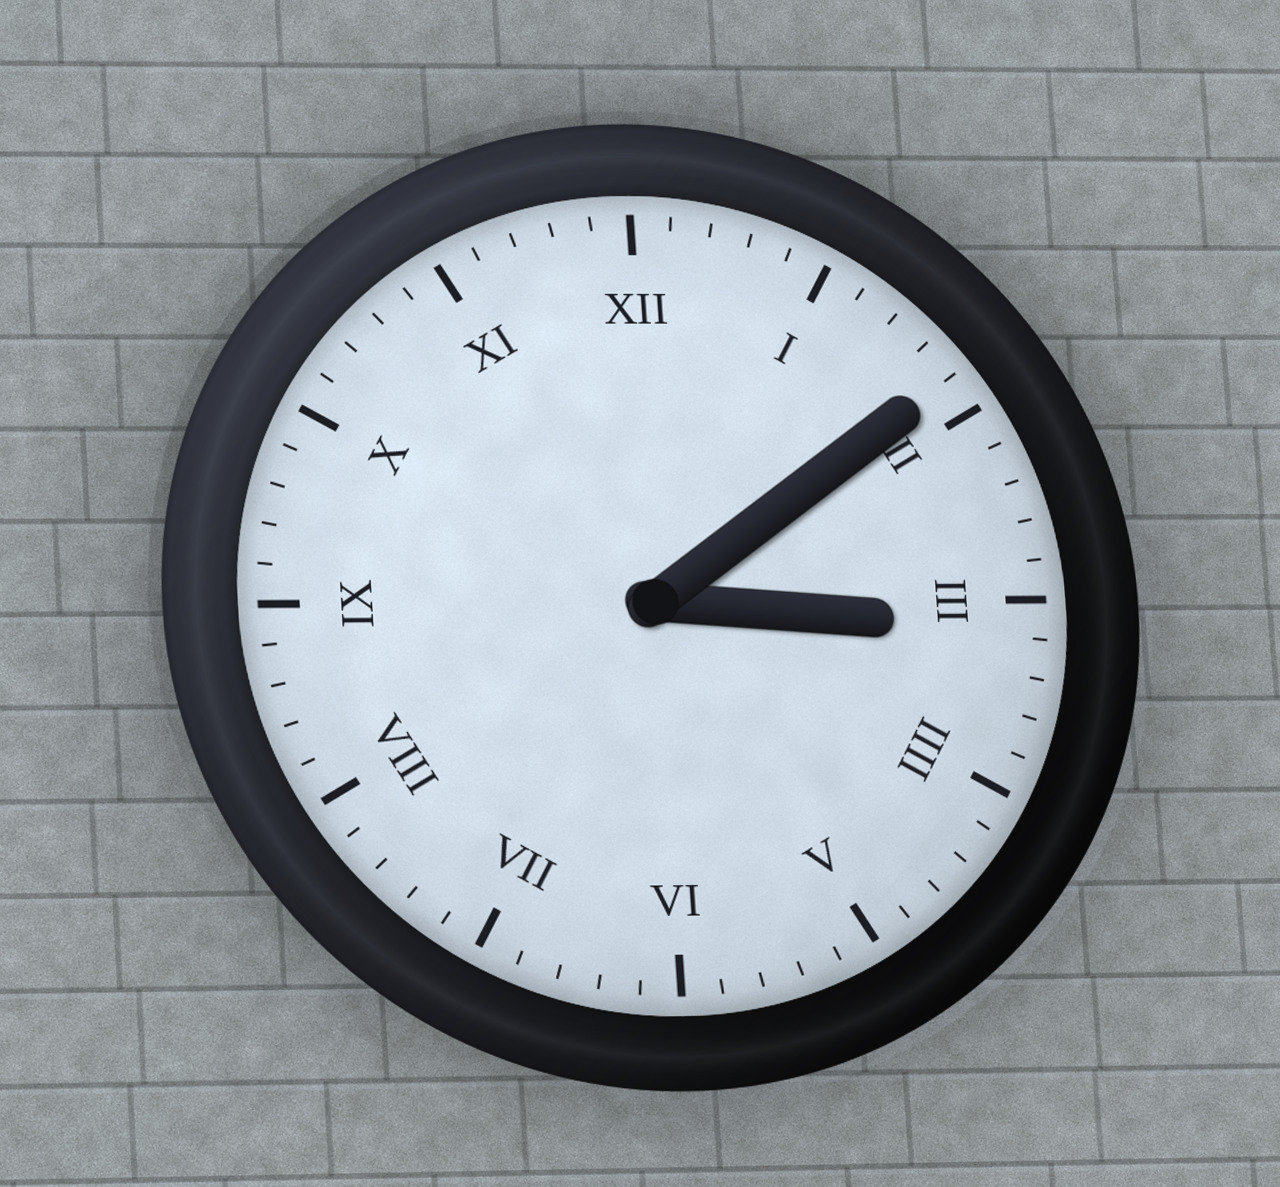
3:09
